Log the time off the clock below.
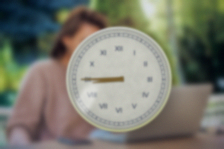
8:45
